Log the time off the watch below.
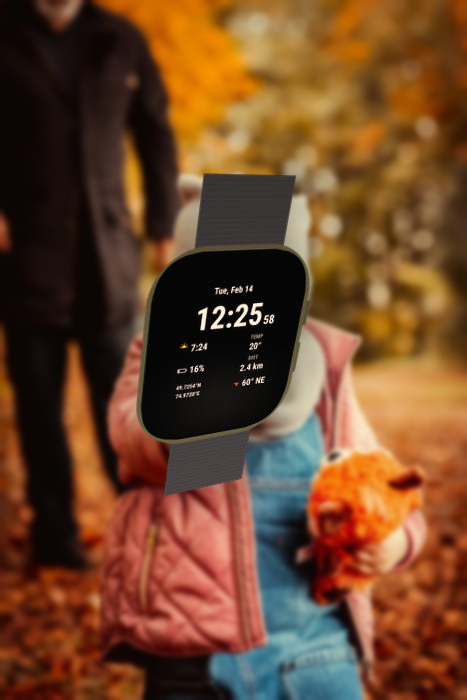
12:25:58
